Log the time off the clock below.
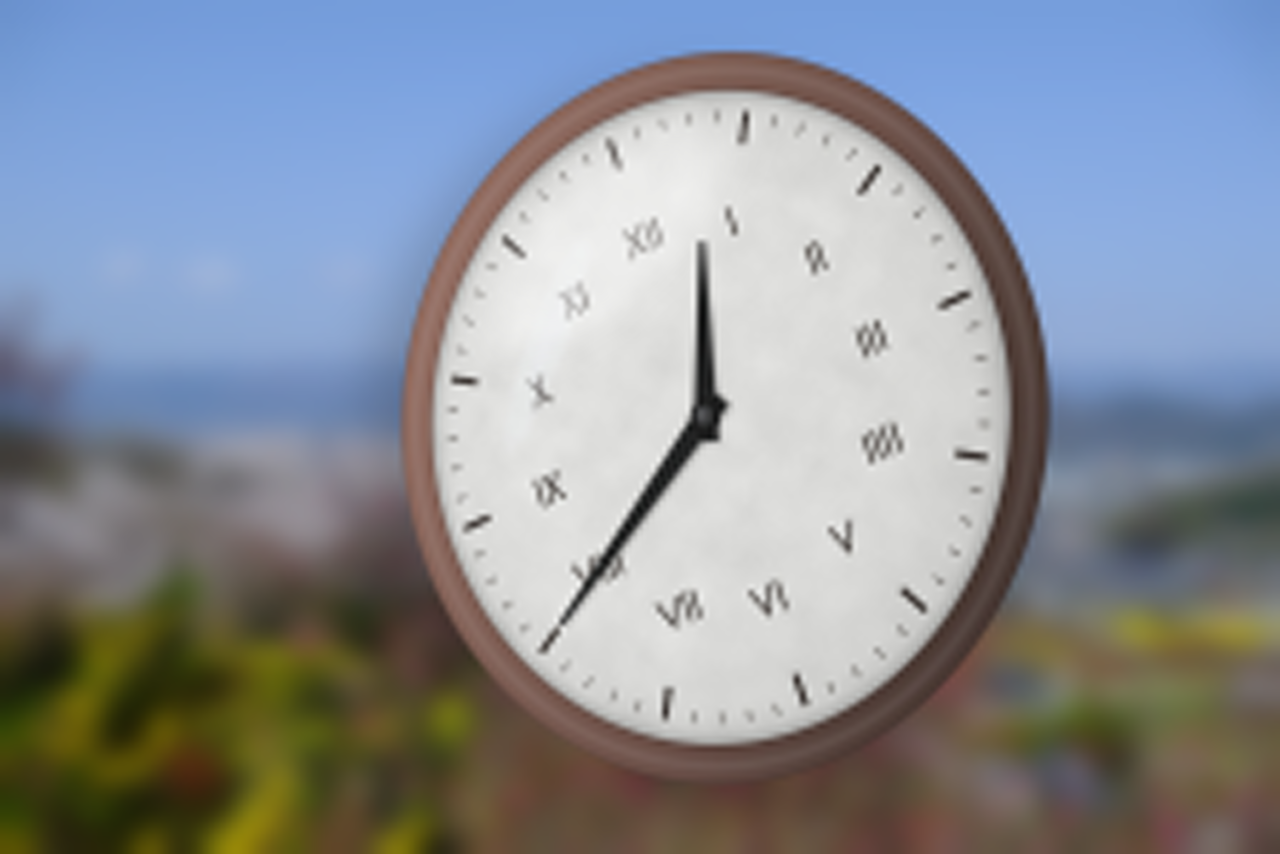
12:40
